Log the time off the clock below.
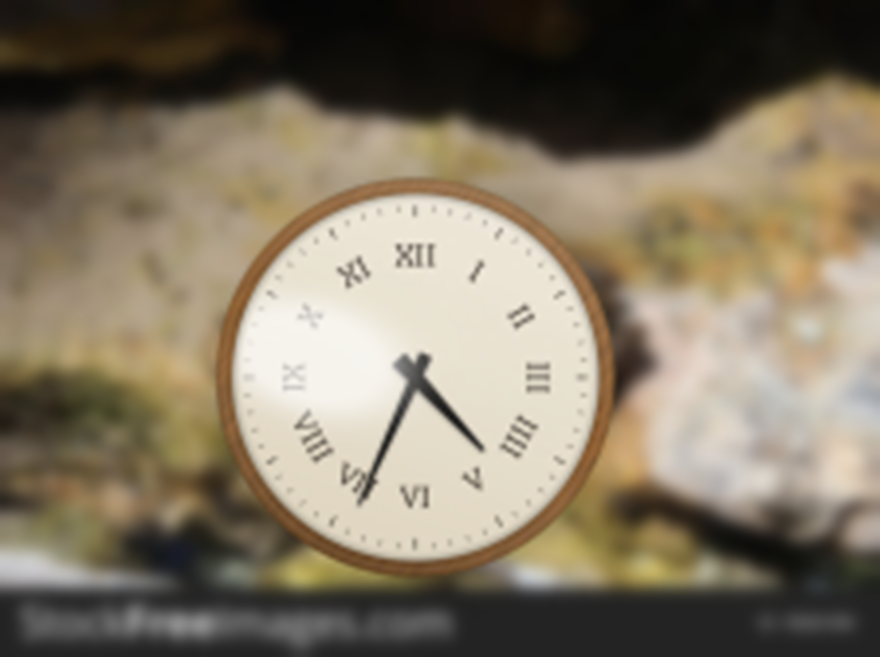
4:34
